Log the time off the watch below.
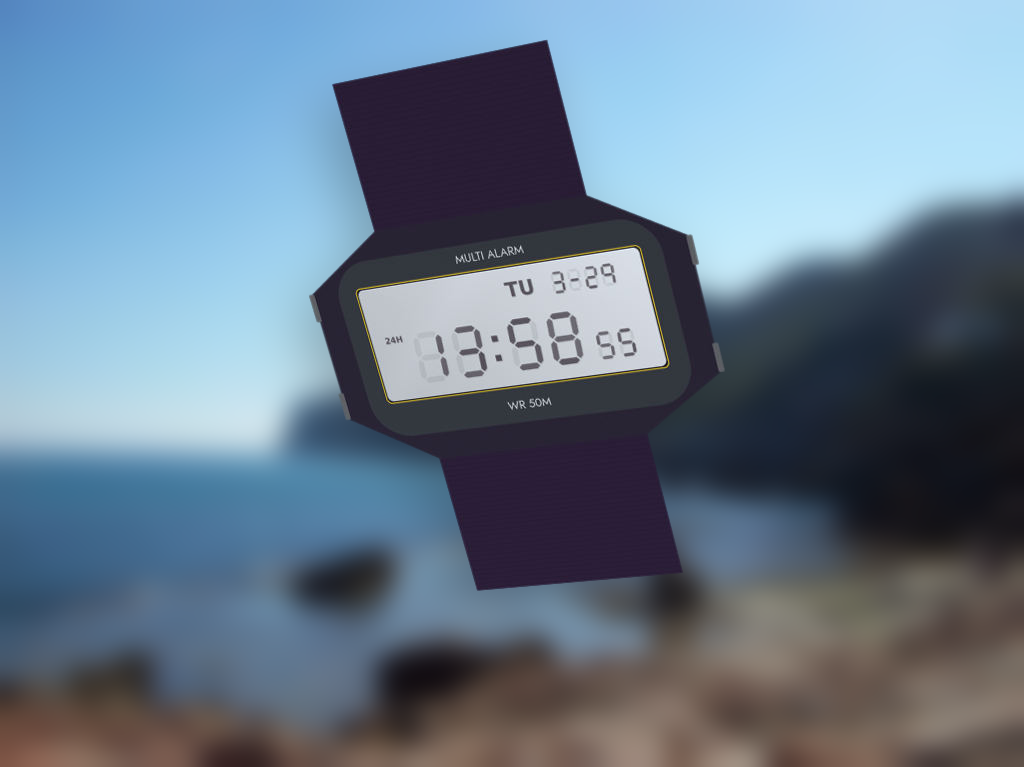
13:58:55
